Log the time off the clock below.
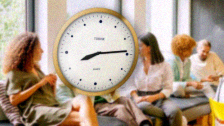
8:14
